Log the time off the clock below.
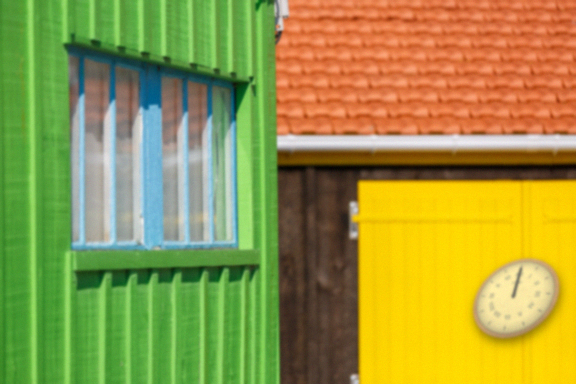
12:00
